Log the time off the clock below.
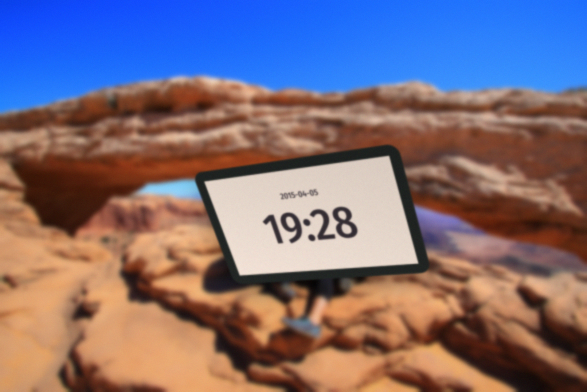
19:28
